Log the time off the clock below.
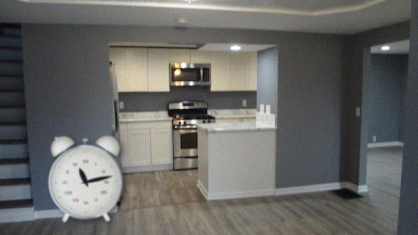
11:13
